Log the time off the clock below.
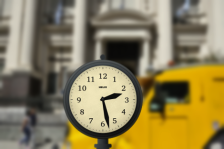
2:28
